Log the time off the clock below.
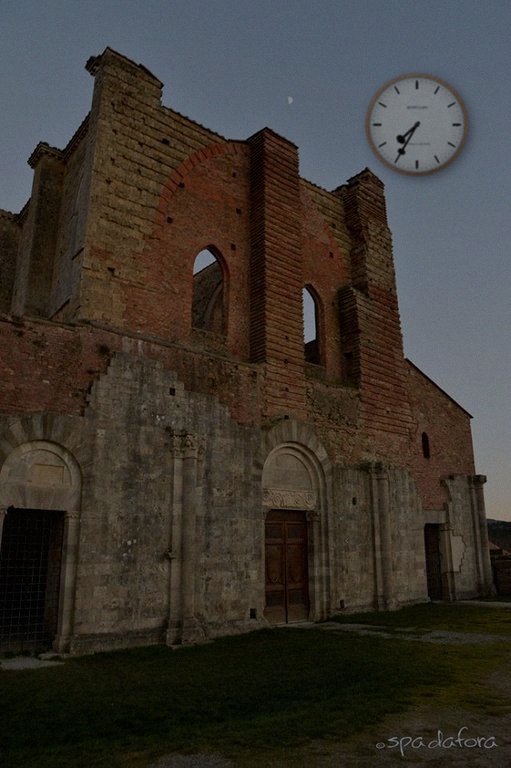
7:35
